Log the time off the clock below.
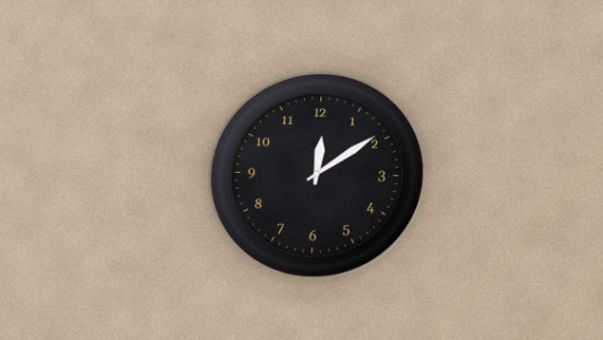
12:09
